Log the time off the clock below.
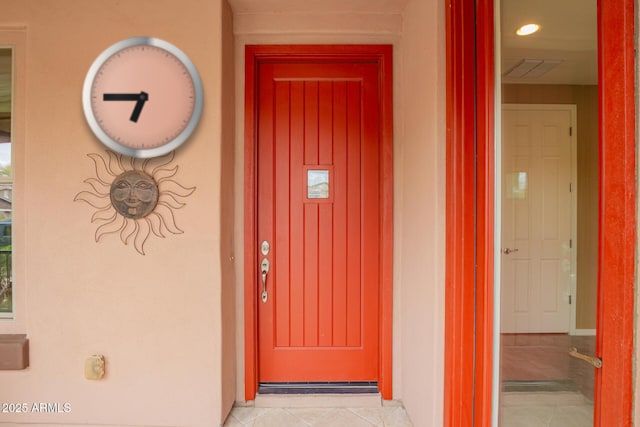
6:45
